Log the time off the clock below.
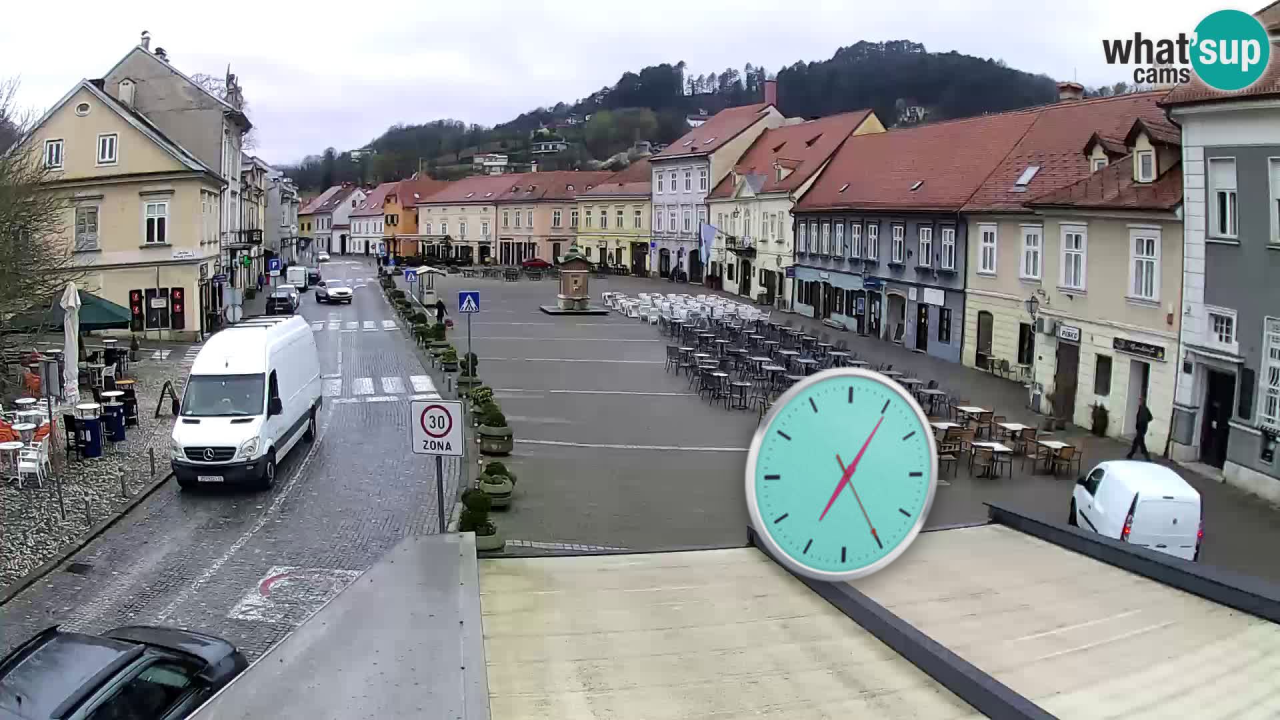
7:05:25
